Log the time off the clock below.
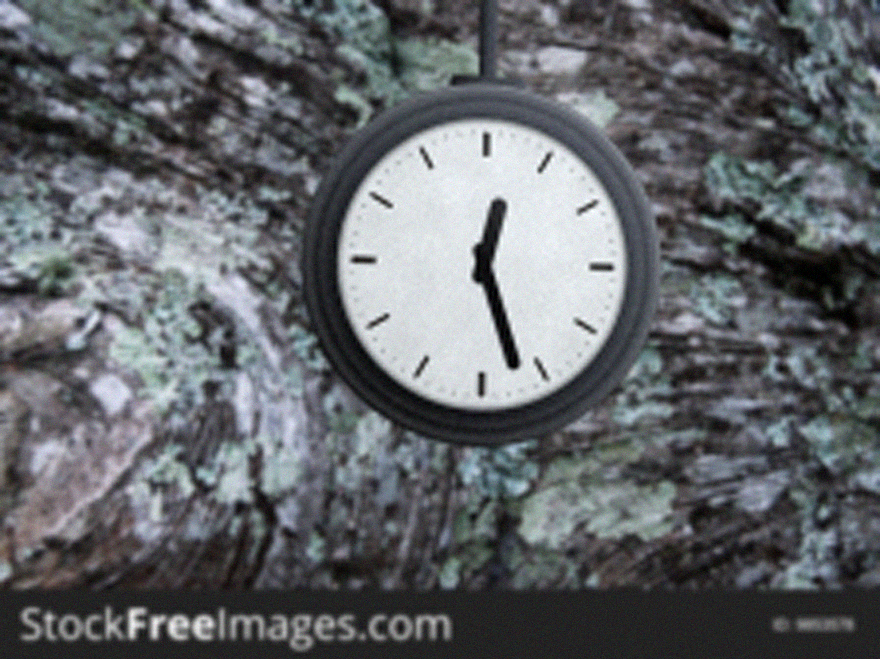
12:27
